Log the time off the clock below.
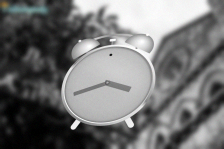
3:42
